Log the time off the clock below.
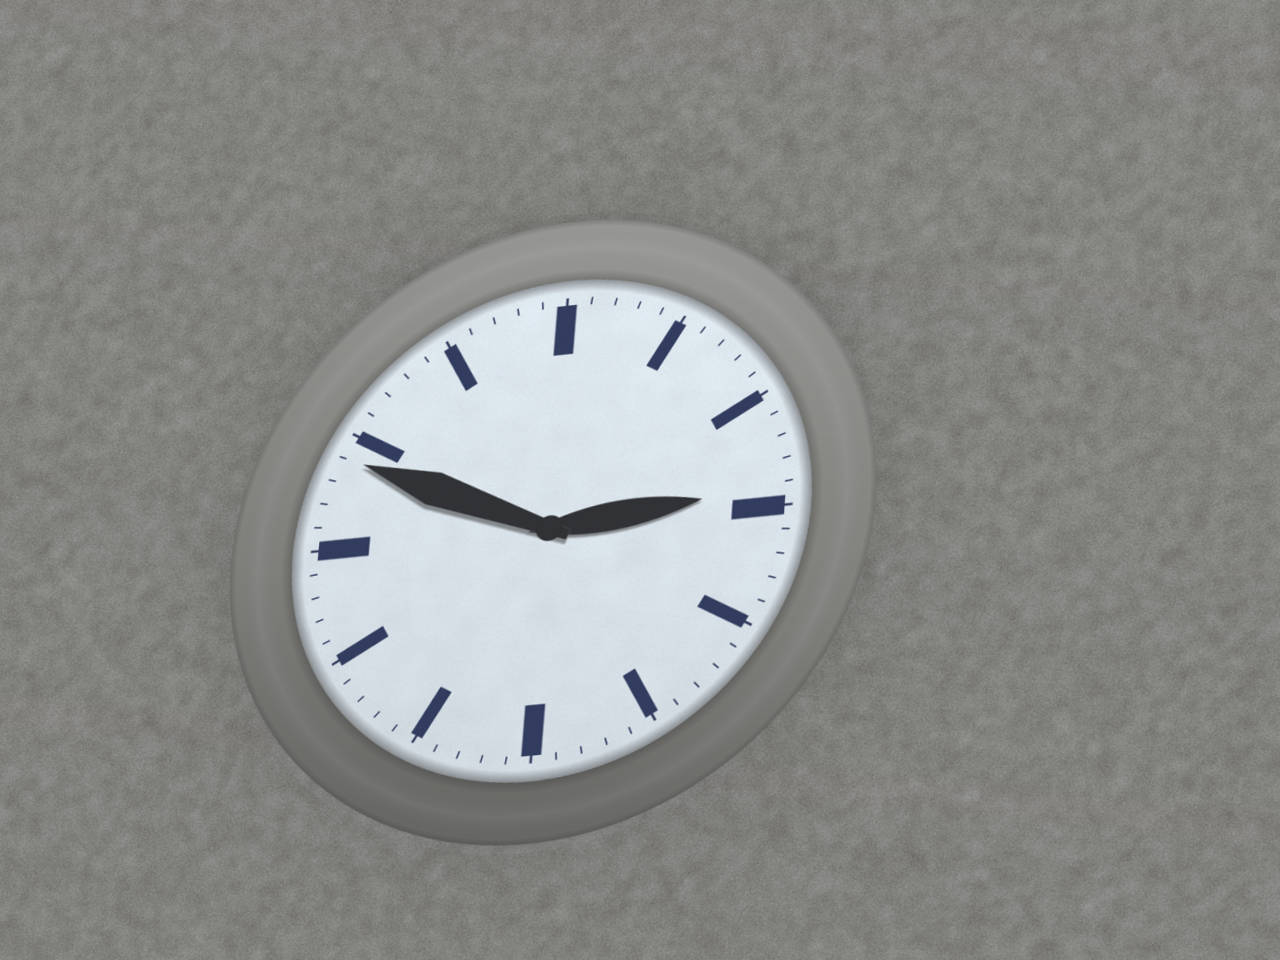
2:49
